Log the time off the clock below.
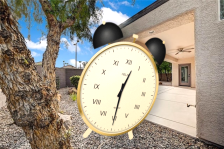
12:30
